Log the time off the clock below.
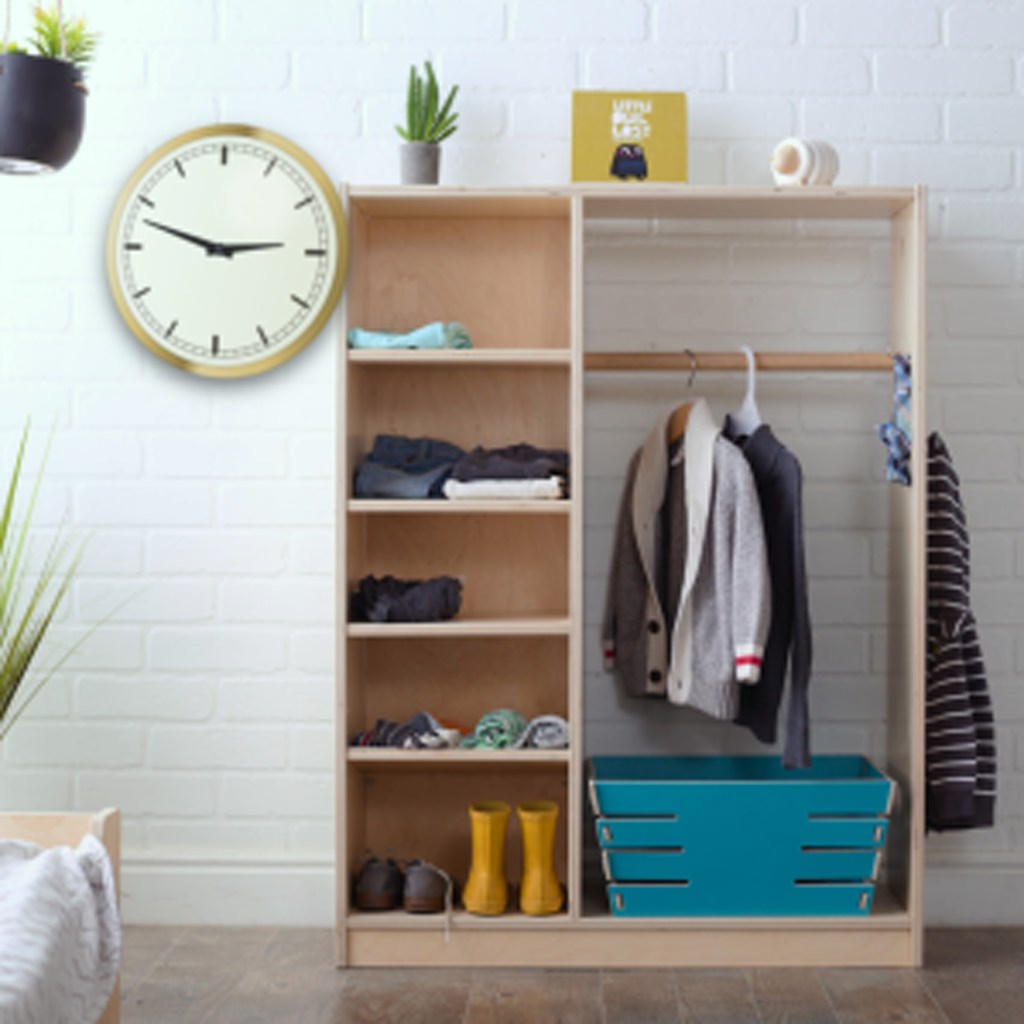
2:48
